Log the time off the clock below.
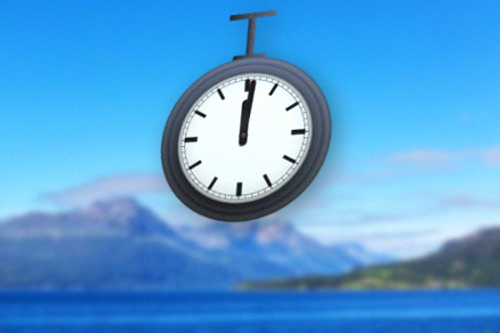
12:01
